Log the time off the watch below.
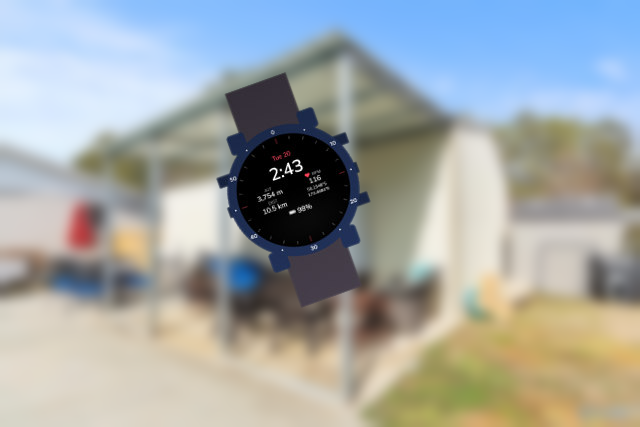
2:43
